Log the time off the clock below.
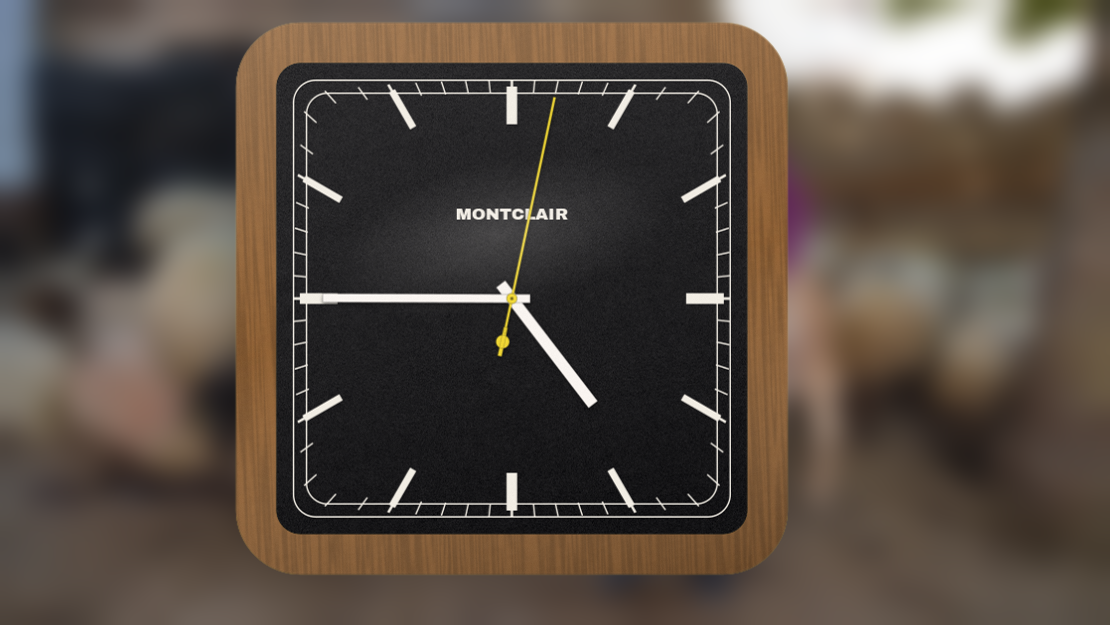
4:45:02
